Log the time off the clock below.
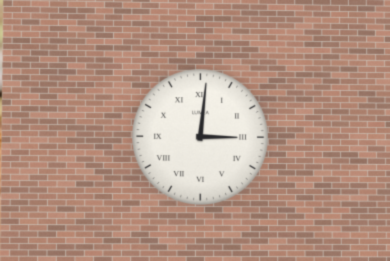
3:01
